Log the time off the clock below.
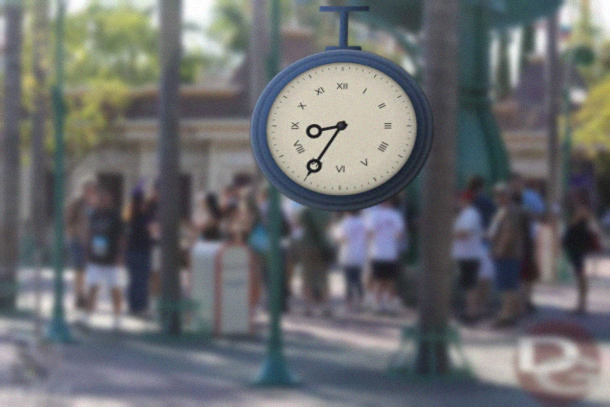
8:35
